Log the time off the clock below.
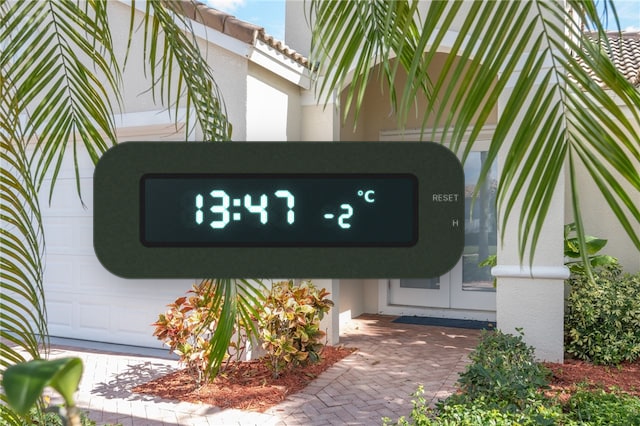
13:47
